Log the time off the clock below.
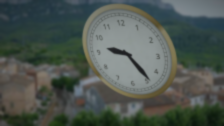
9:24
